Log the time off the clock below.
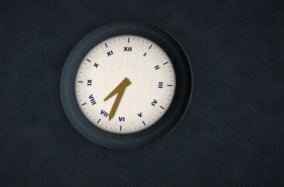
7:33
